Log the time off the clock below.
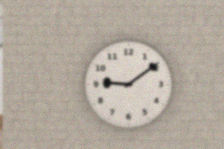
9:09
